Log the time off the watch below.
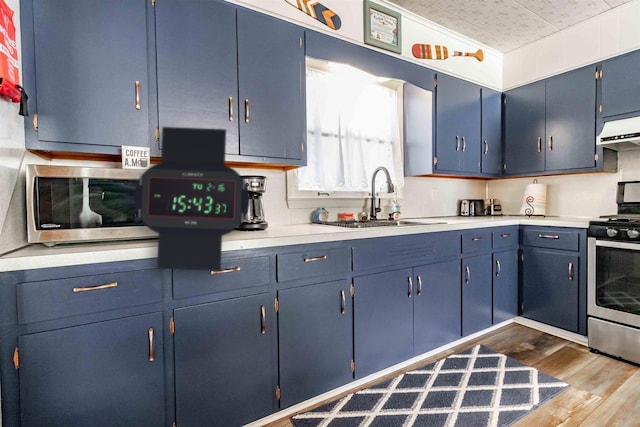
15:43:37
